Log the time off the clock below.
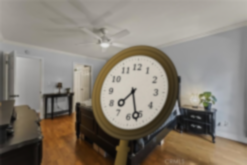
7:27
